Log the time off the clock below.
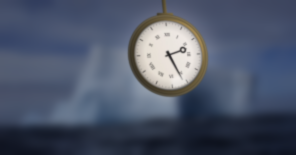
2:26
